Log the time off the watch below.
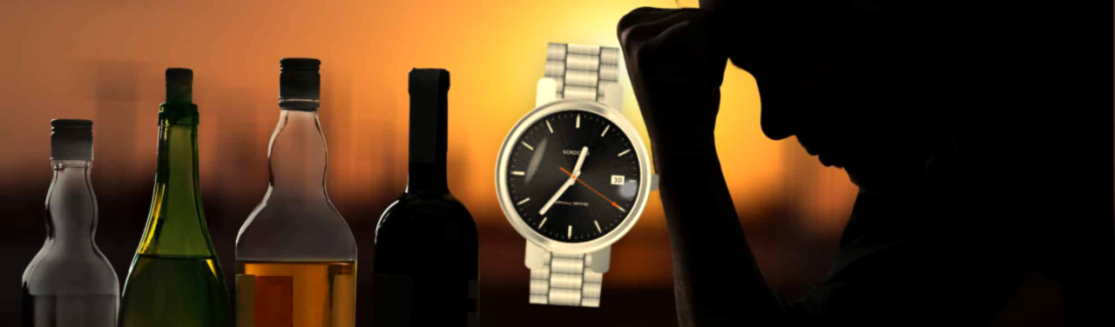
12:36:20
